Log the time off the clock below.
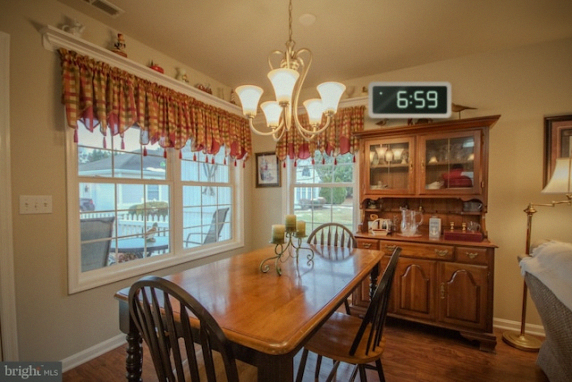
6:59
